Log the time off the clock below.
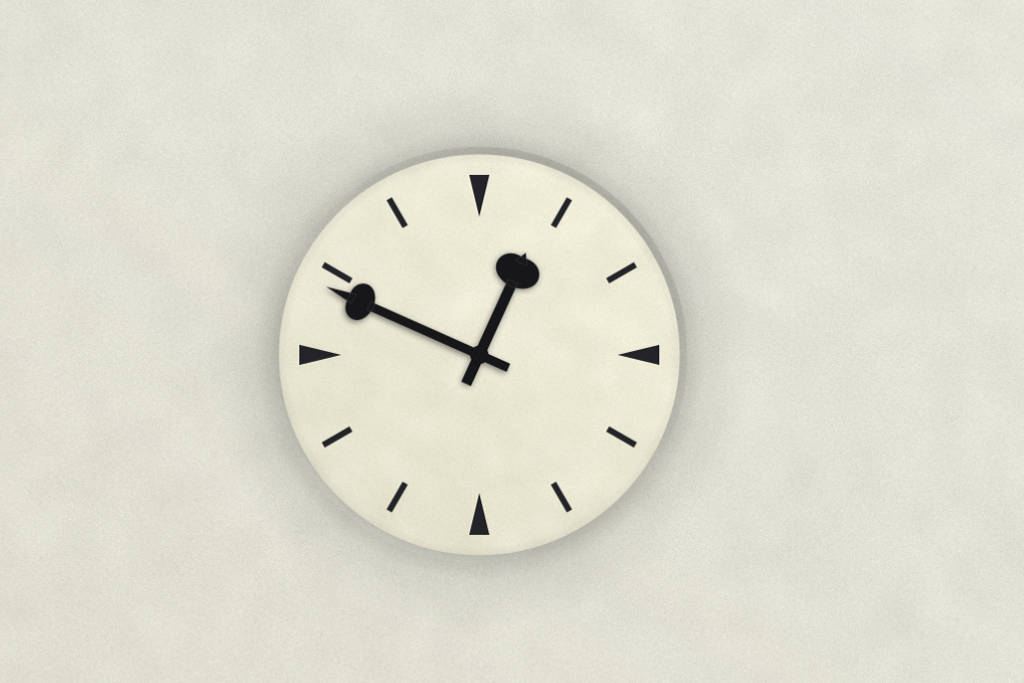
12:49
